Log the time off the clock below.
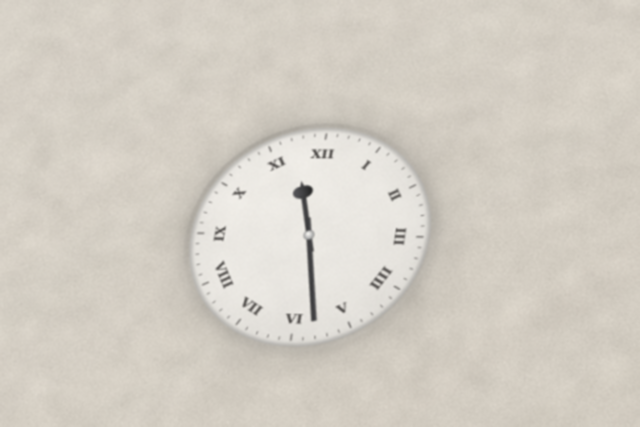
11:28
